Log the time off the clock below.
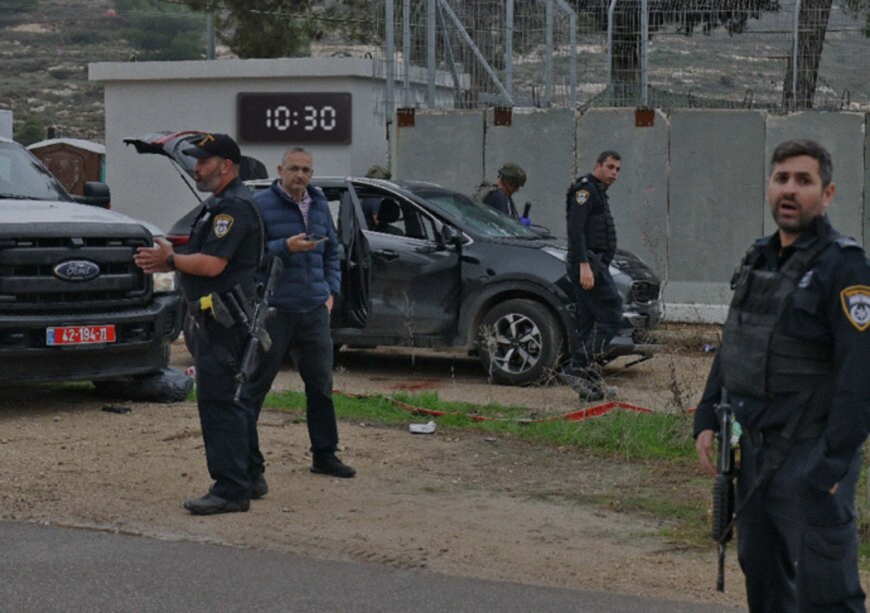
10:30
